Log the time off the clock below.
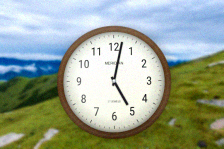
5:02
